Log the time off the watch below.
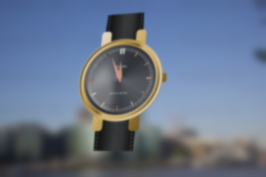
11:56
